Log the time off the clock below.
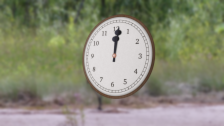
12:01
